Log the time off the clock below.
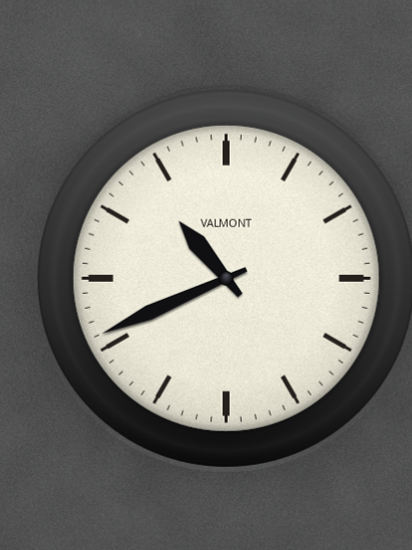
10:41
